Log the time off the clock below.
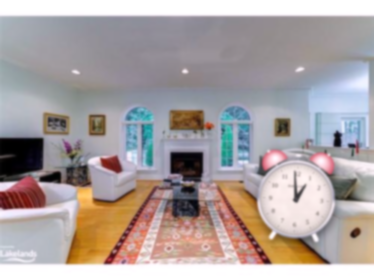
12:59
